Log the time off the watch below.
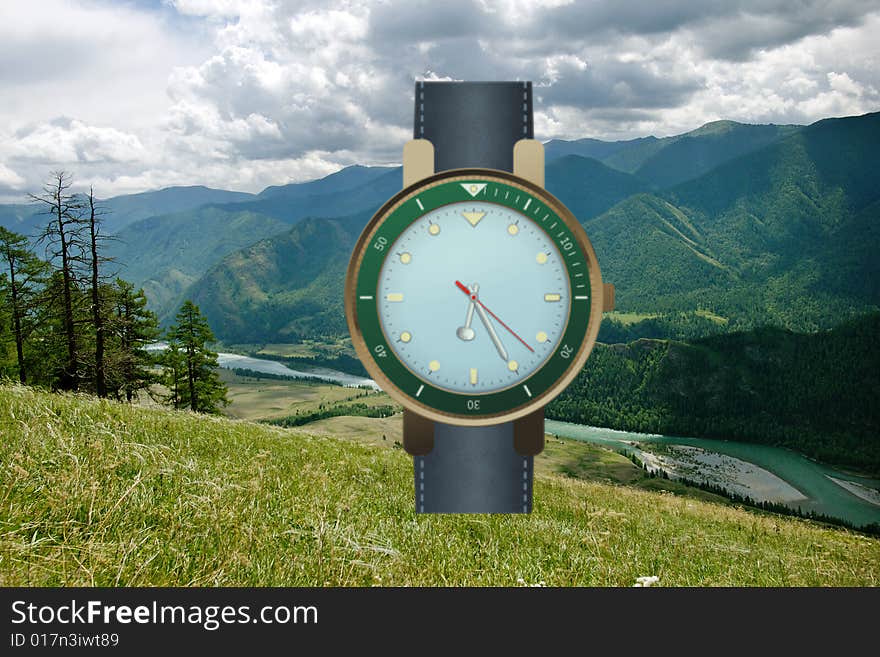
6:25:22
